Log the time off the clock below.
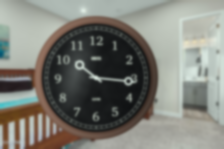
10:16
